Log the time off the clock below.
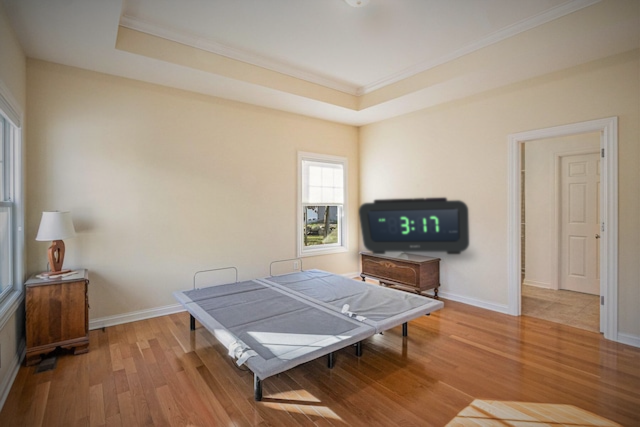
3:17
